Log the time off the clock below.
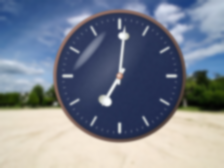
7:01
